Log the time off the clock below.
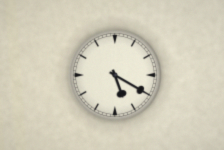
5:20
